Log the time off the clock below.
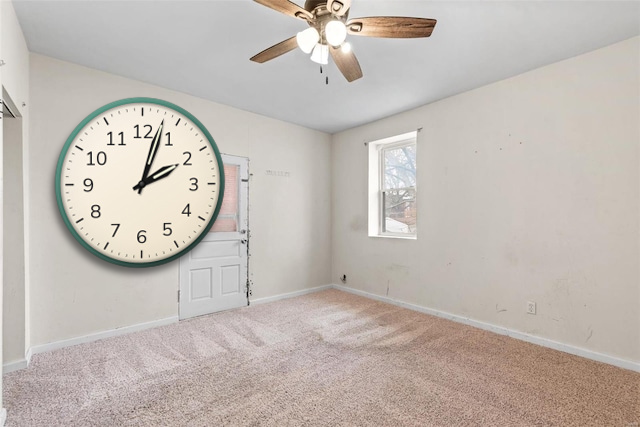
2:03
